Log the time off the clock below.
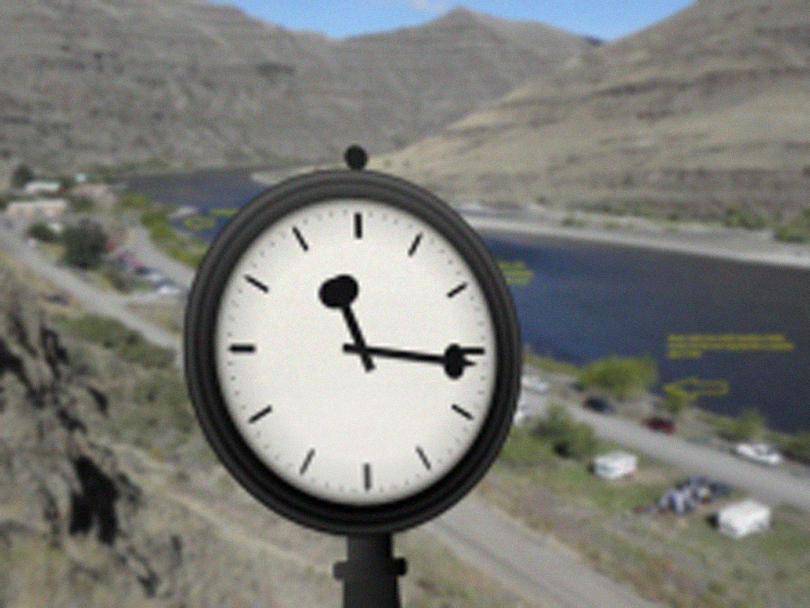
11:16
